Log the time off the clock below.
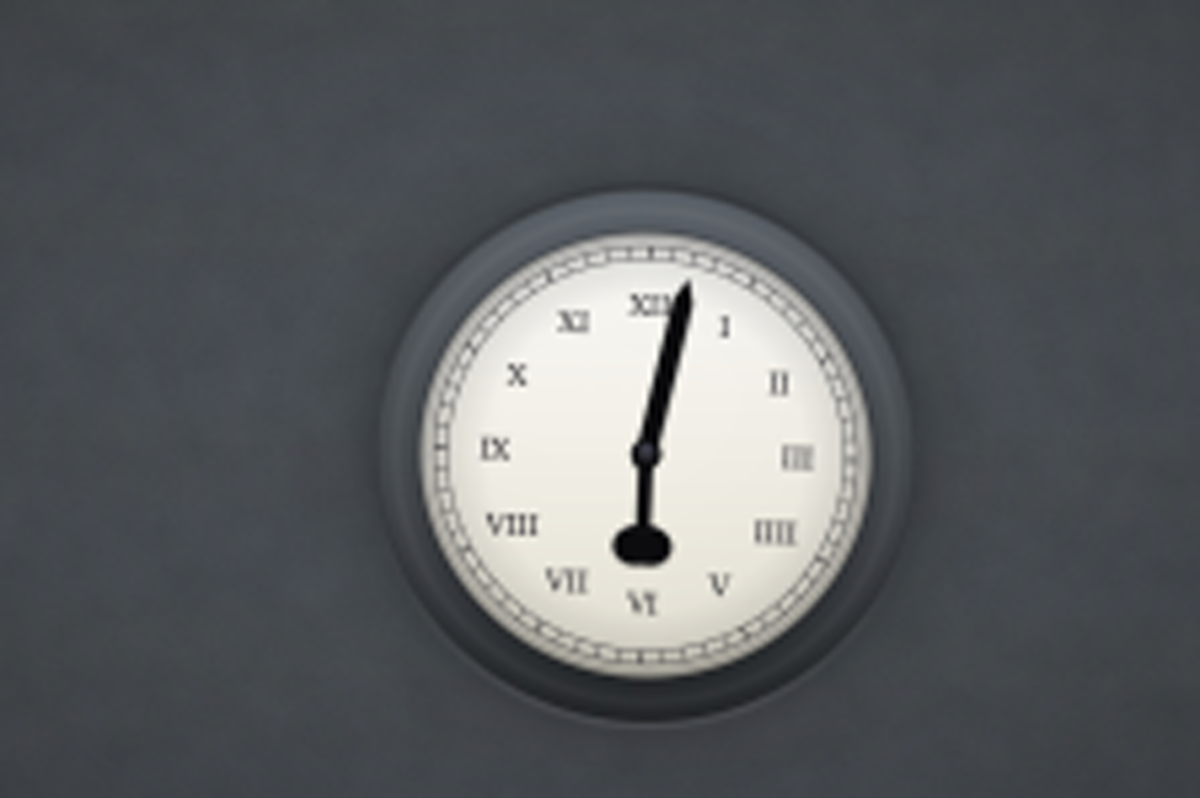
6:02
